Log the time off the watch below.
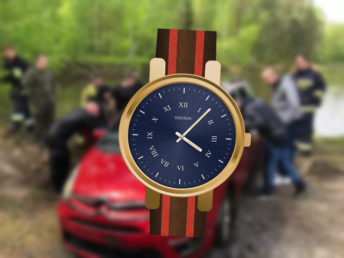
4:07
